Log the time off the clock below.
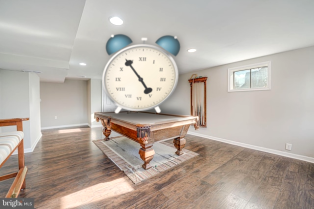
4:54
